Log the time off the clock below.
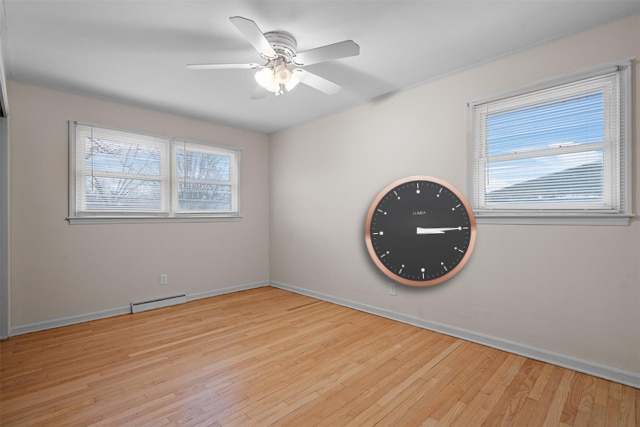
3:15
